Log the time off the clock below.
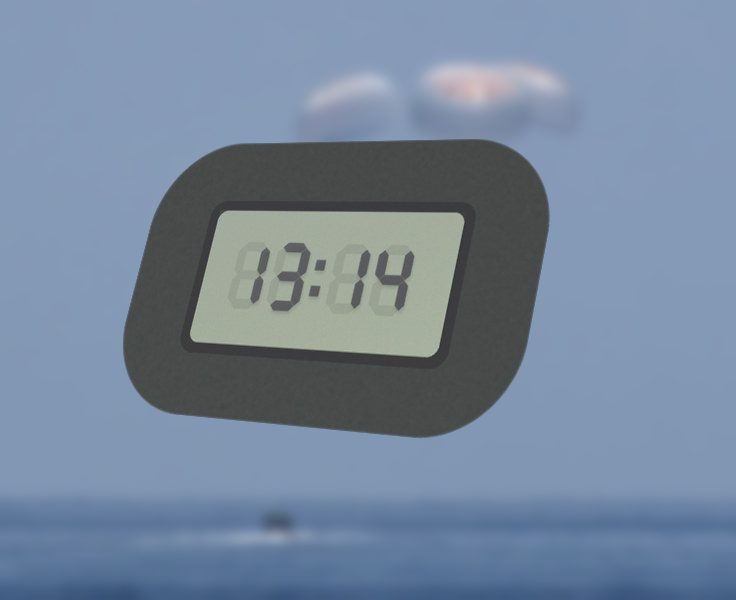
13:14
